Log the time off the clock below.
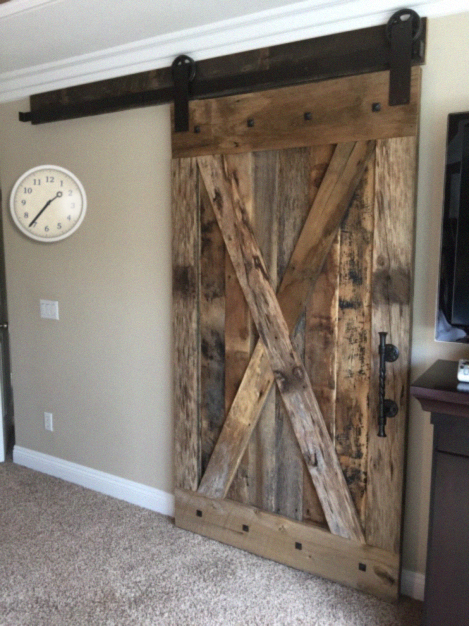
1:36
